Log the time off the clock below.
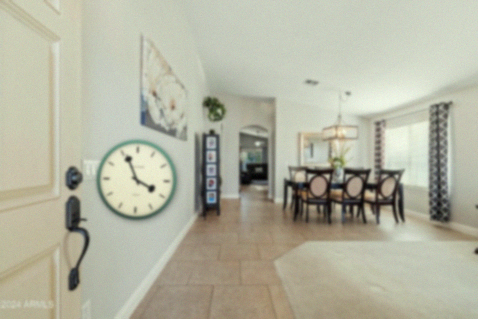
3:56
